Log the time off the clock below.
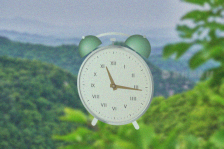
11:16
